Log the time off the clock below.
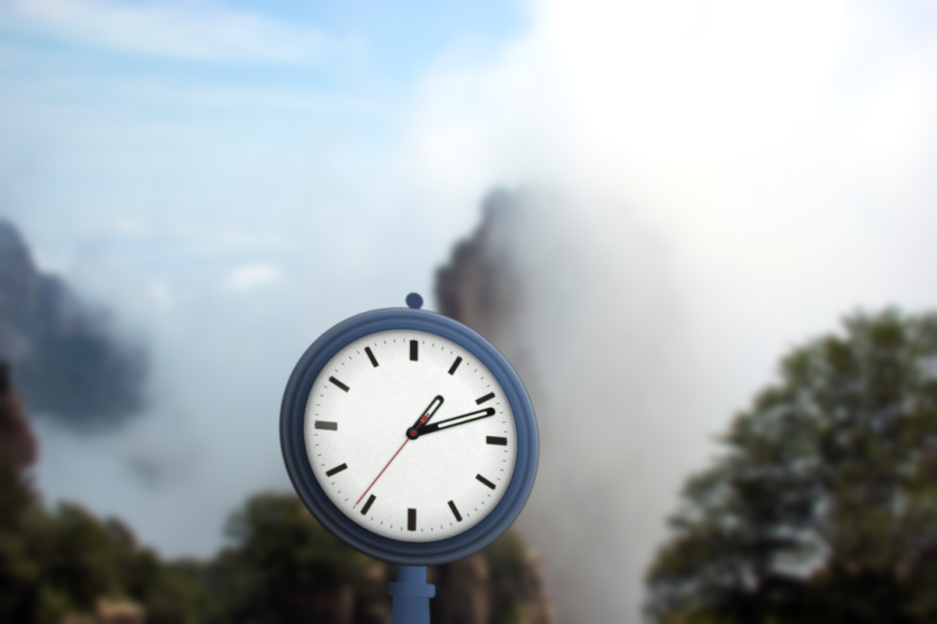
1:11:36
